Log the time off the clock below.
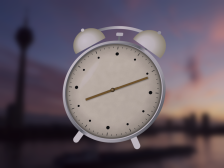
8:11
